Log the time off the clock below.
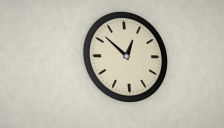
12:52
